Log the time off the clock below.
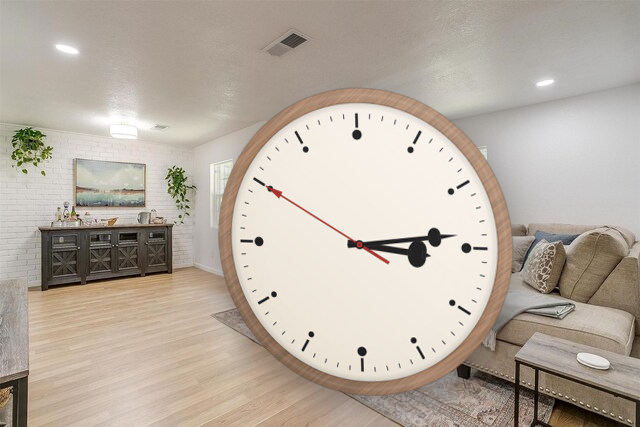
3:13:50
